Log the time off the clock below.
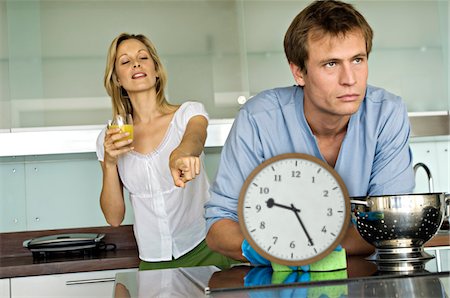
9:25
